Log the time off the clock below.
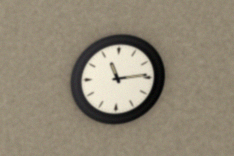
11:14
